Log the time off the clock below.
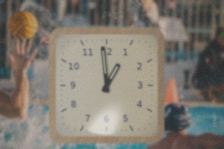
12:59
